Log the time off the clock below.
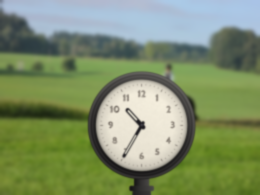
10:35
